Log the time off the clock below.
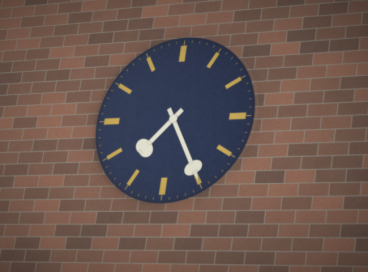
7:25
